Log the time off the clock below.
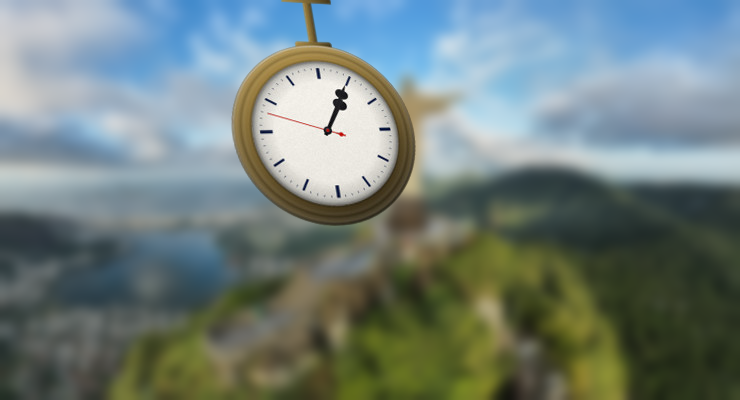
1:04:48
